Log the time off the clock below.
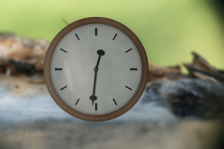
12:31
